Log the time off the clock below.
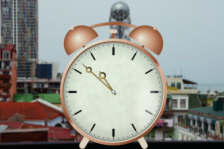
10:52
